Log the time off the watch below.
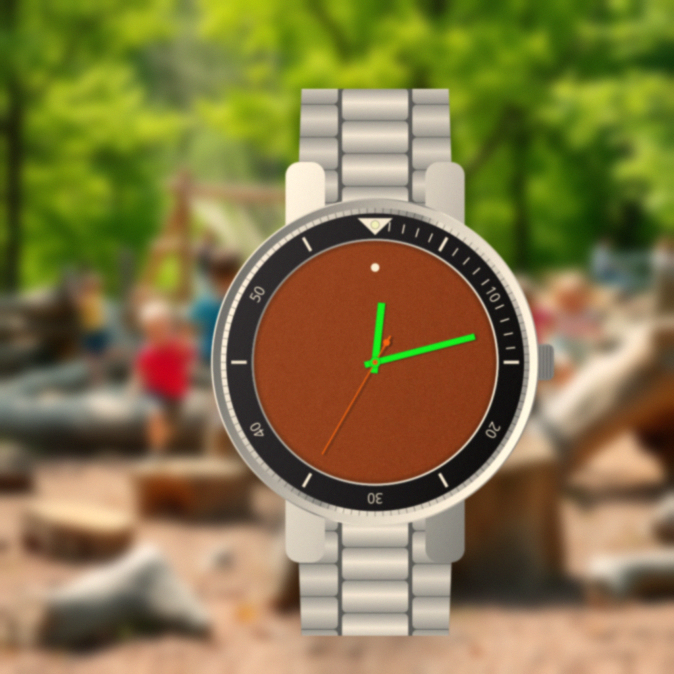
12:12:35
